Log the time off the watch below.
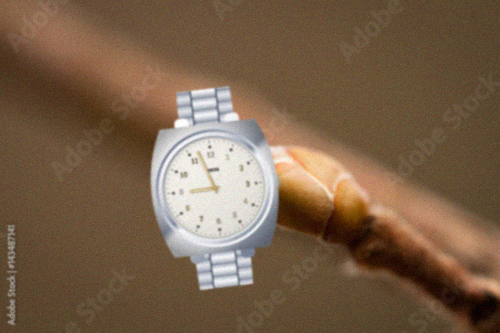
8:57
